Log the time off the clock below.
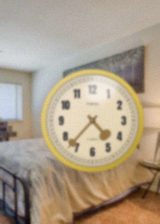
4:37
